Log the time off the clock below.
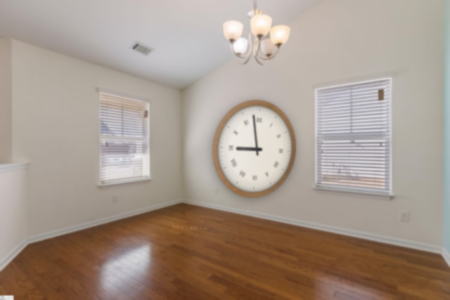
8:58
